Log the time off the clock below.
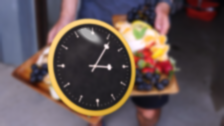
3:06
